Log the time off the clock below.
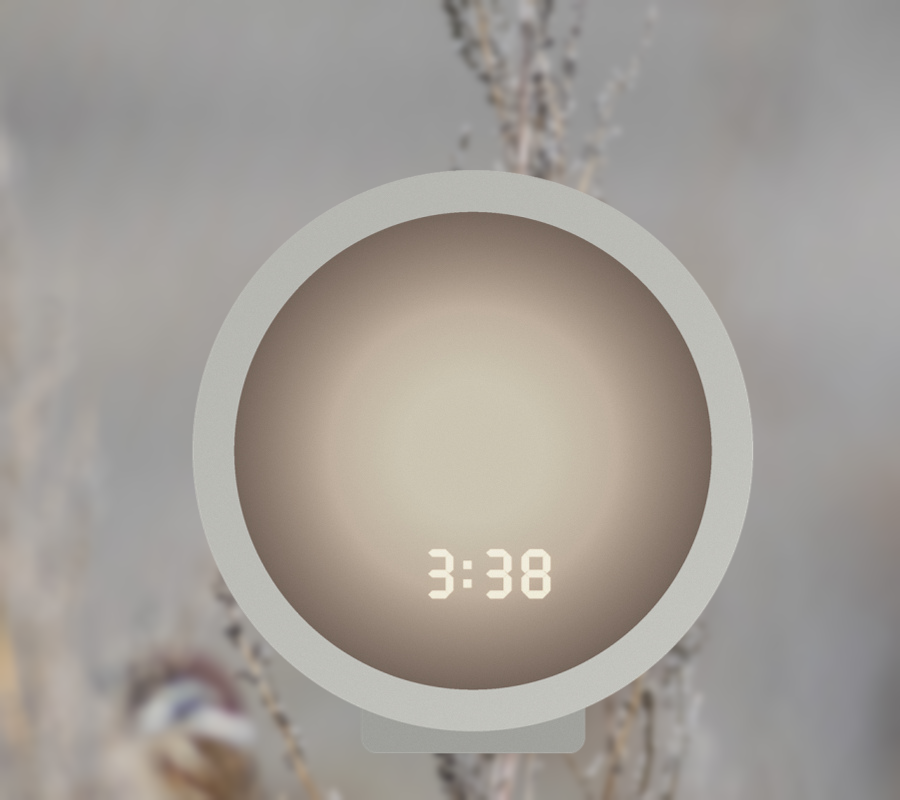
3:38
